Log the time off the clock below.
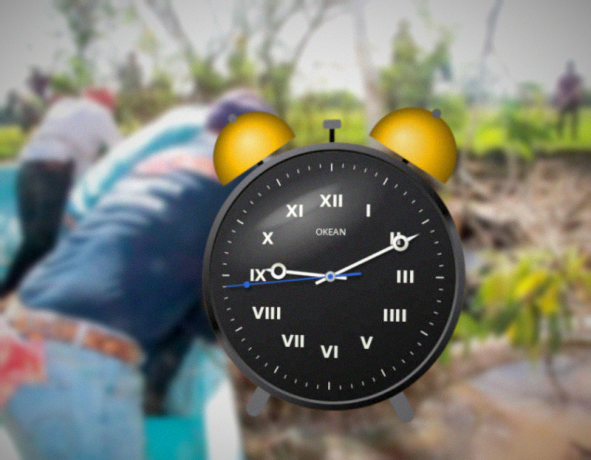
9:10:44
